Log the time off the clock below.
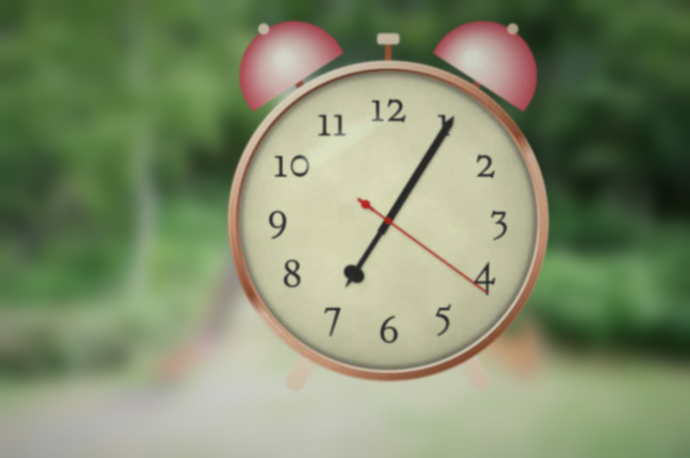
7:05:21
